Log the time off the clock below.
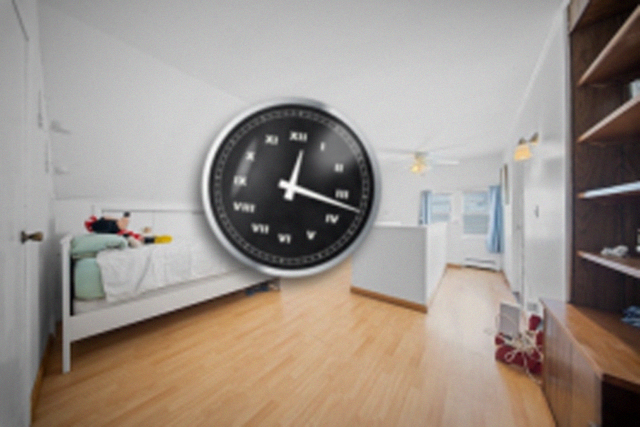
12:17
